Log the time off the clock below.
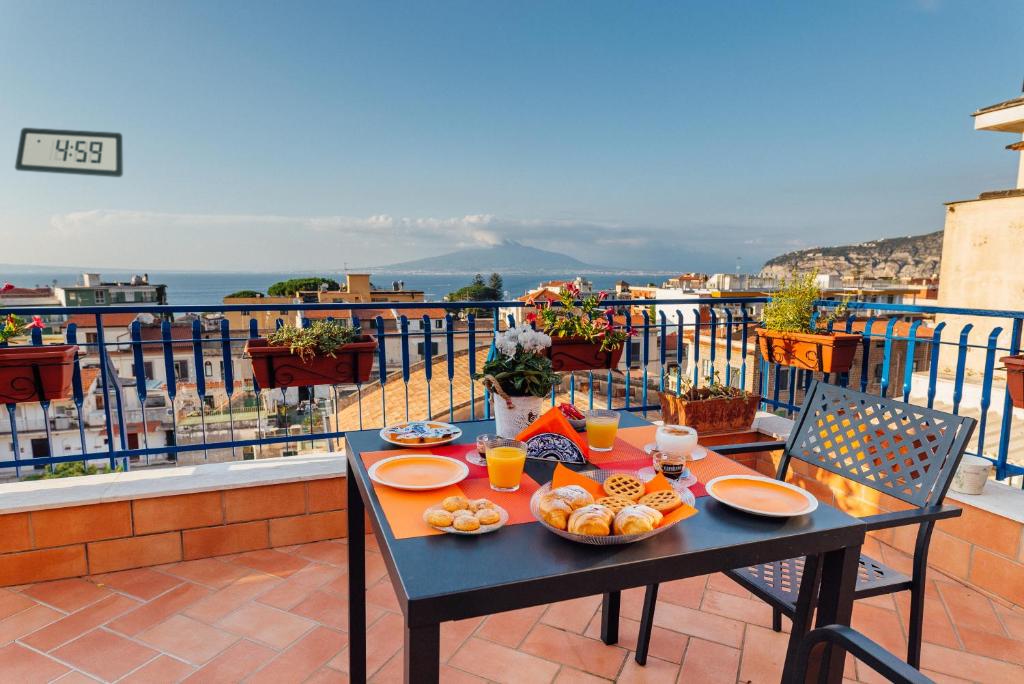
4:59
